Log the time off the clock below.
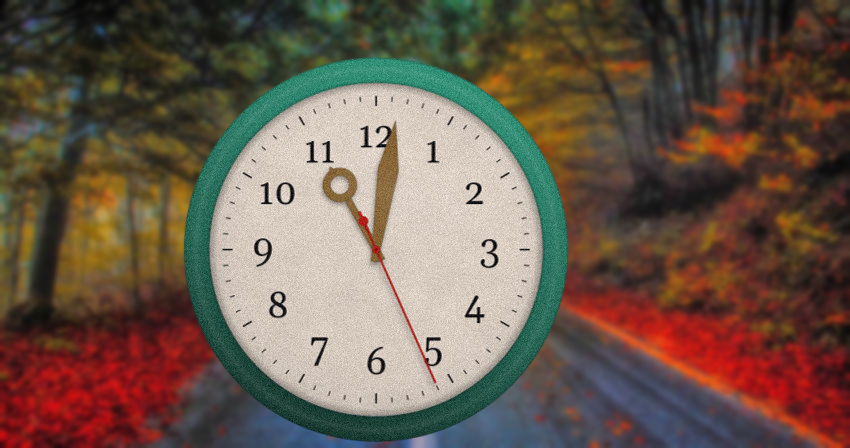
11:01:26
